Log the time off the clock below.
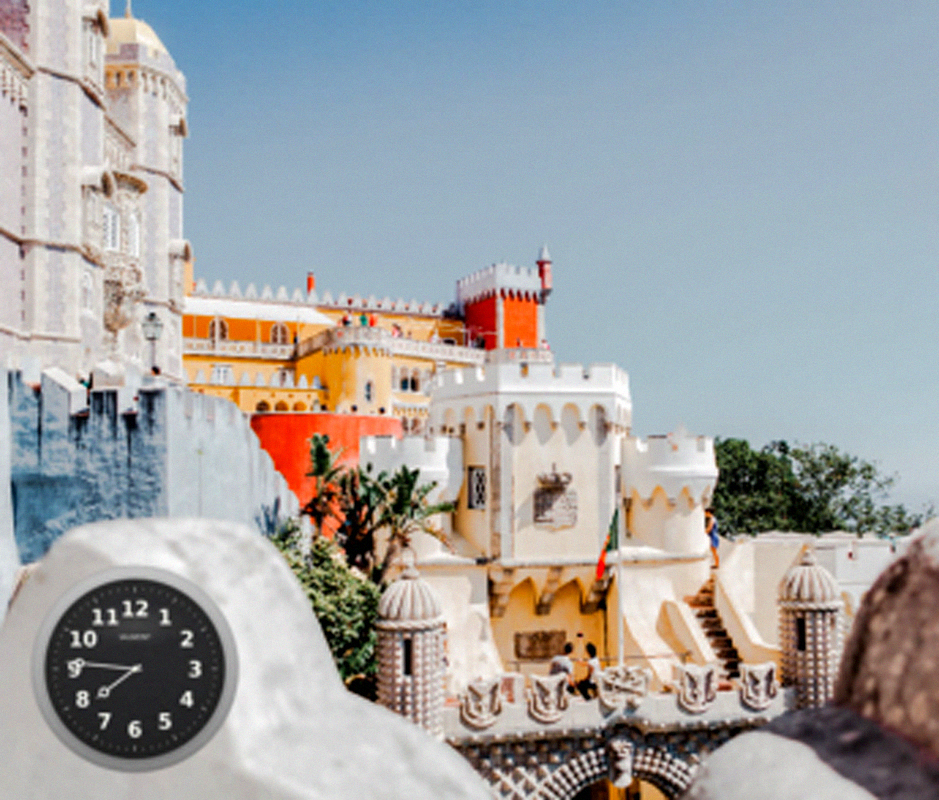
7:46
